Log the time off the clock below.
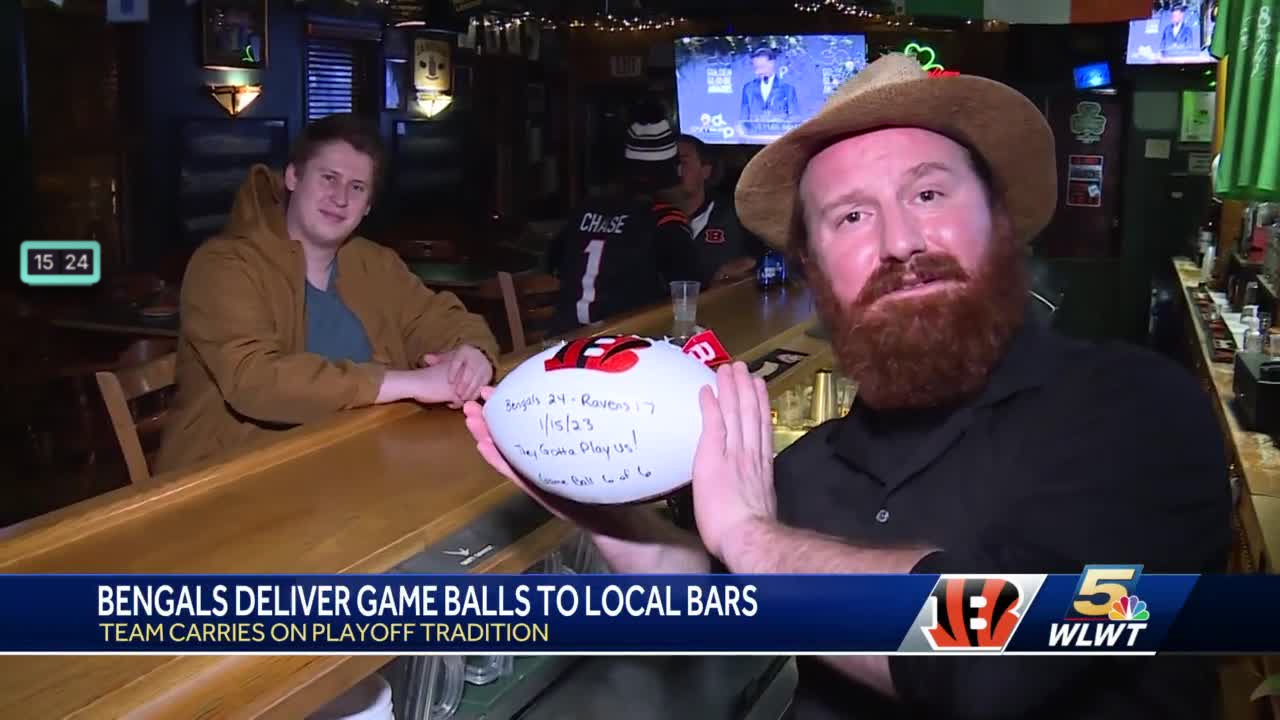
15:24
